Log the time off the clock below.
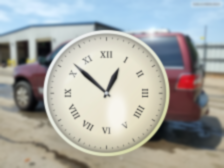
12:52
